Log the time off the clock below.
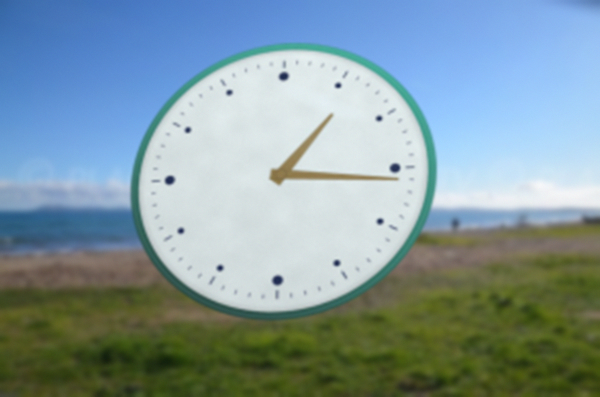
1:16
